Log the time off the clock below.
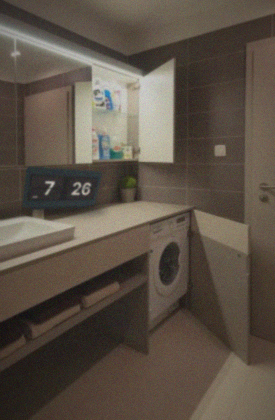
7:26
